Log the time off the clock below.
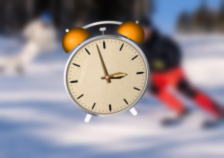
2:58
